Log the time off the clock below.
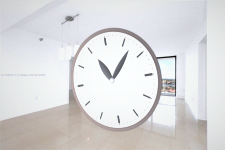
11:07
